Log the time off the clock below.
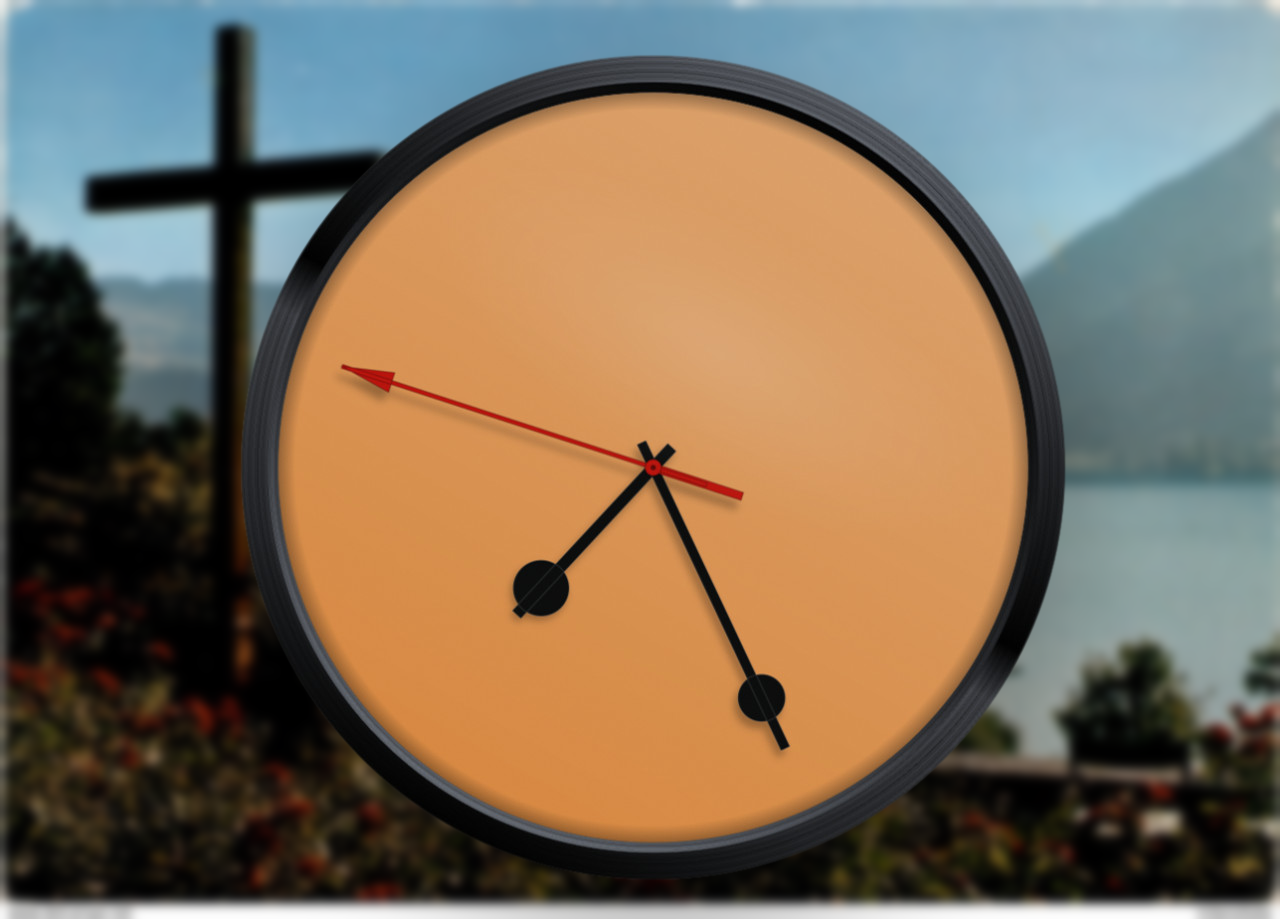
7:25:48
